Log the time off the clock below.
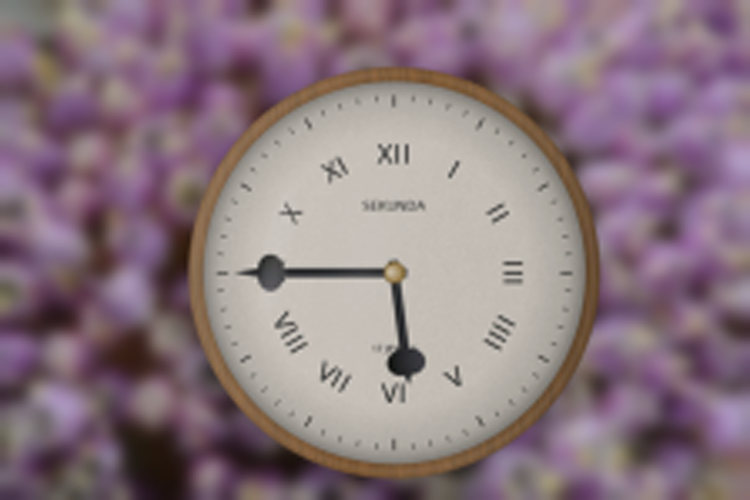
5:45
